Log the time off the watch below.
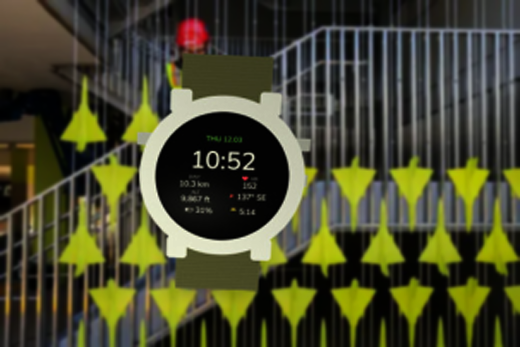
10:52
